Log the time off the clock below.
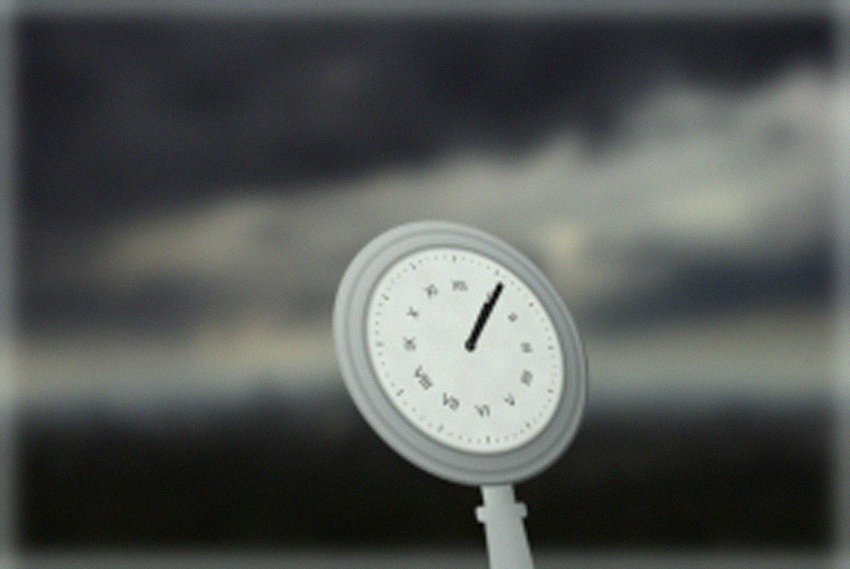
1:06
